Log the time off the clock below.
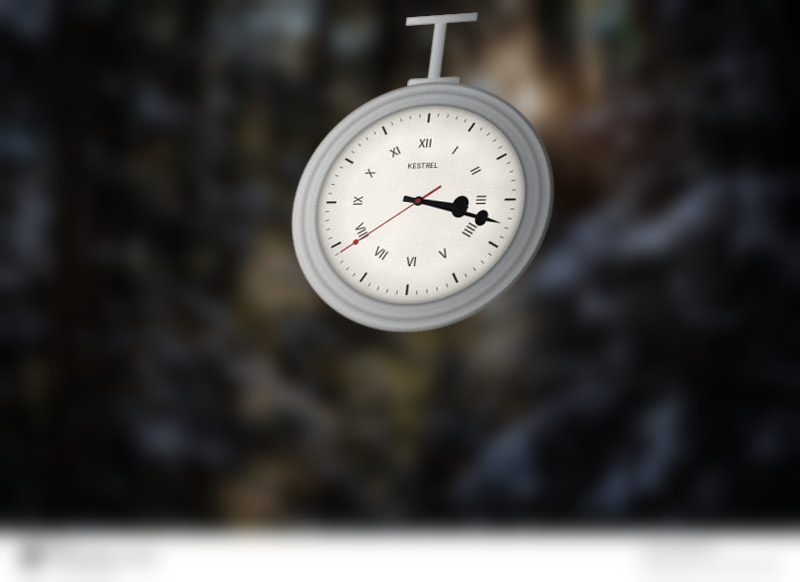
3:17:39
